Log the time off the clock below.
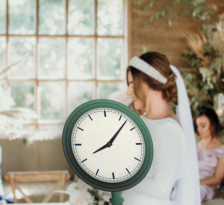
8:07
